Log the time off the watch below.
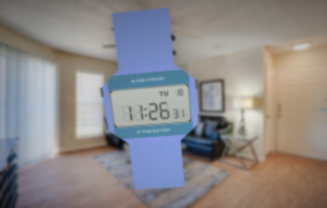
11:26
